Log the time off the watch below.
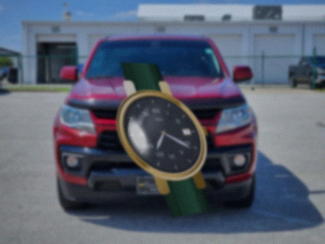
7:21
